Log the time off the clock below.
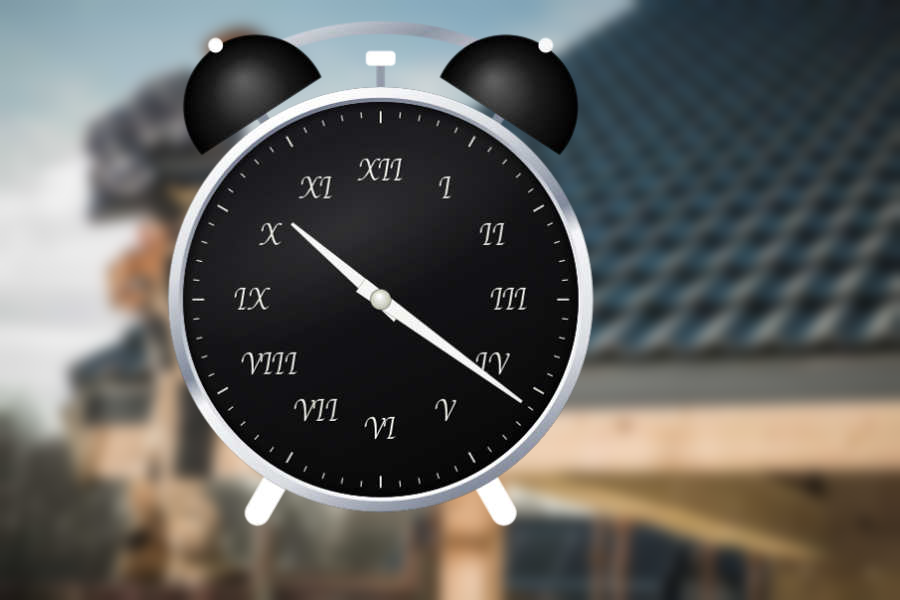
10:21
